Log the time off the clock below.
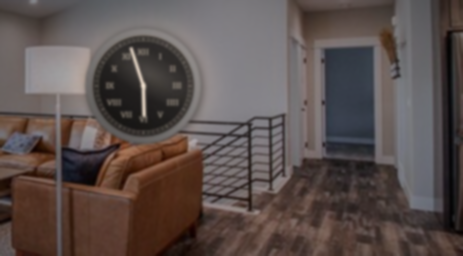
5:57
